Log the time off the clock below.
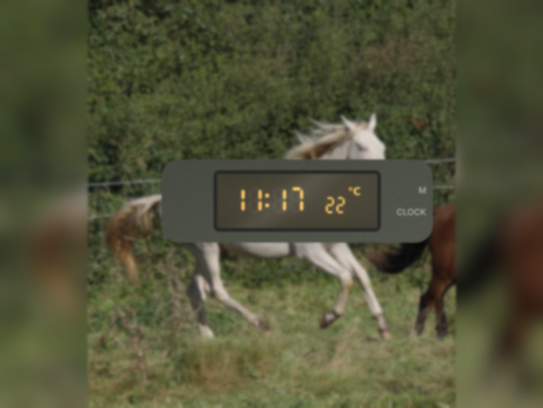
11:17
